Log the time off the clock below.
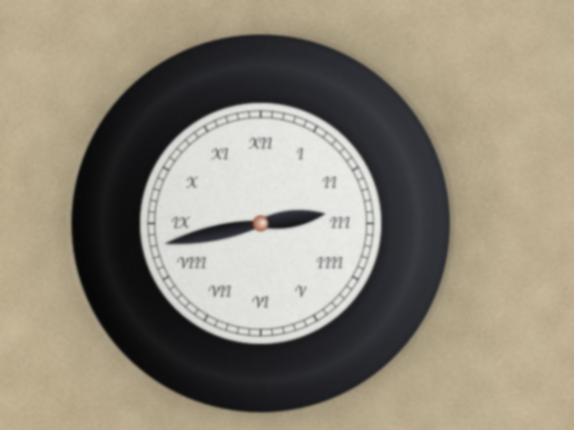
2:43
